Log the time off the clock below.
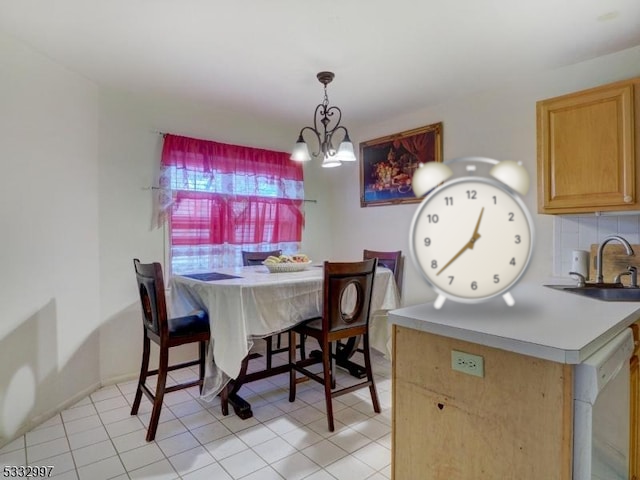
12:38
